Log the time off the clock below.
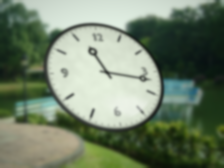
11:17
